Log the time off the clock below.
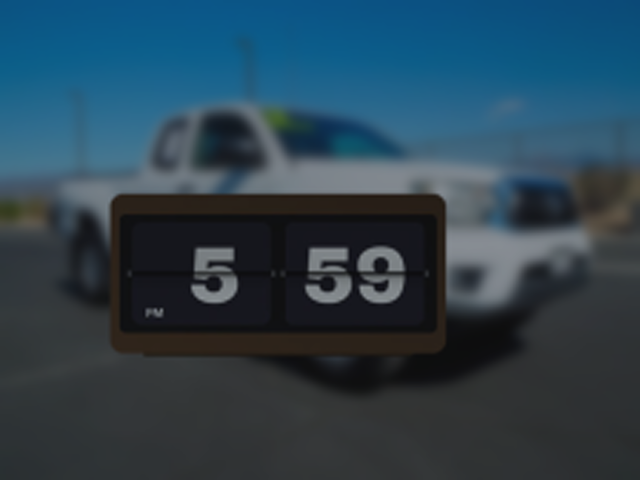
5:59
